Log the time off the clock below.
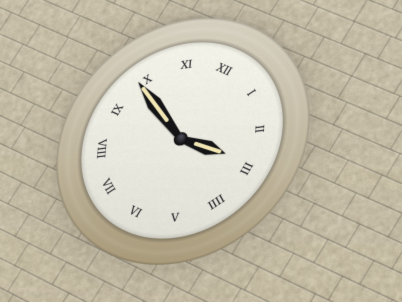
2:49
